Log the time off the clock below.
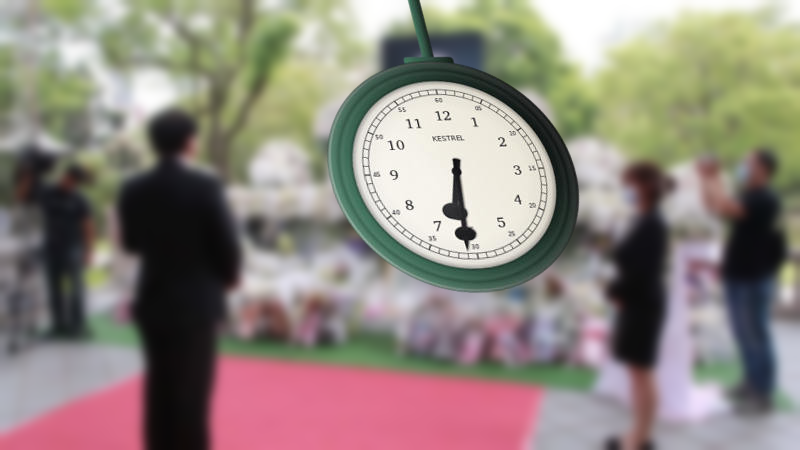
6:31
